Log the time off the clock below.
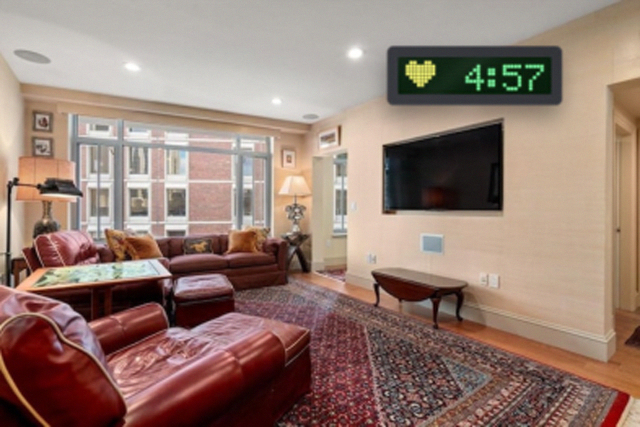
4:57
